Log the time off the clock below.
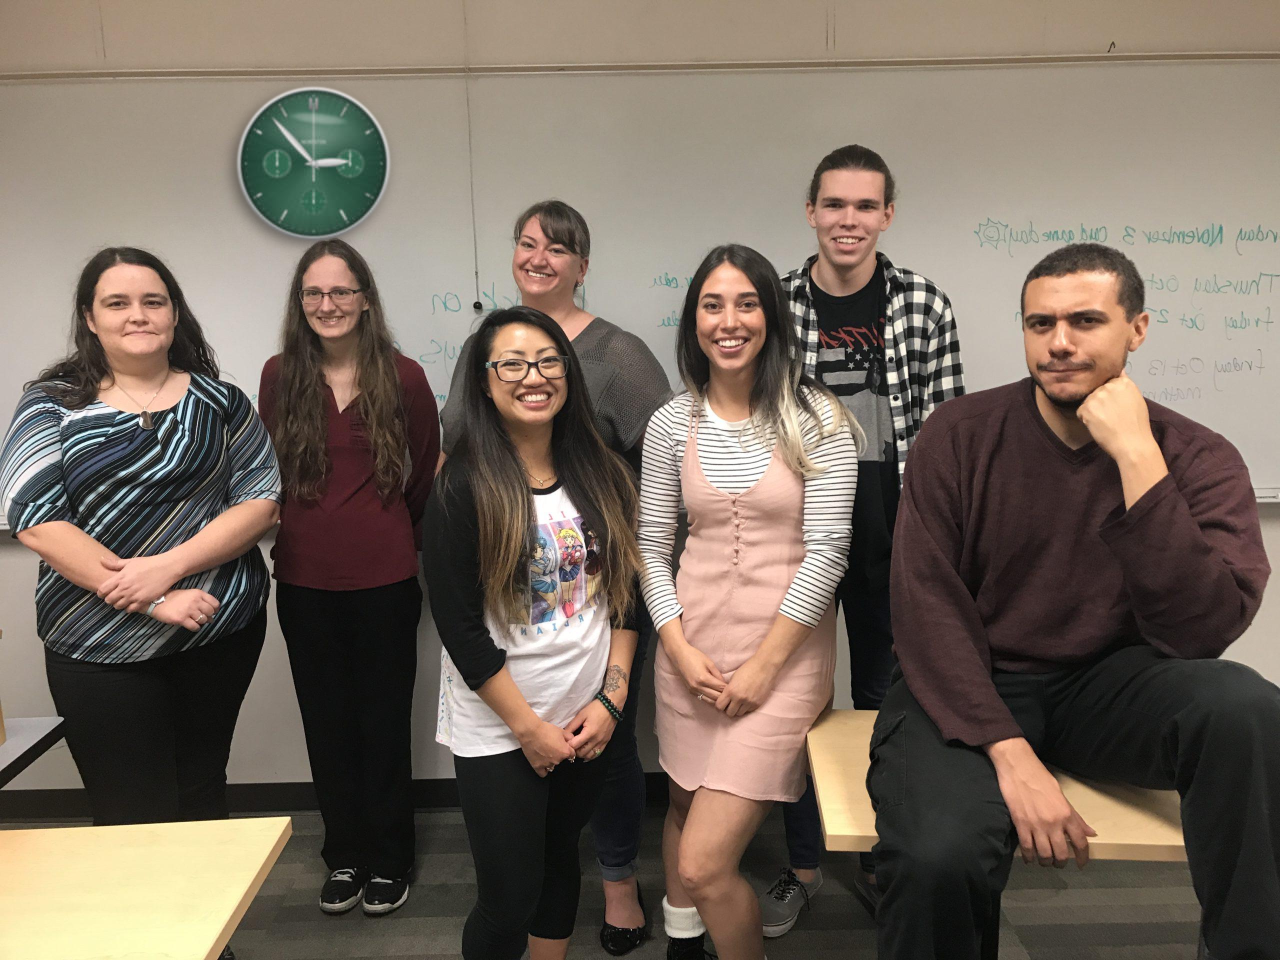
2:53
